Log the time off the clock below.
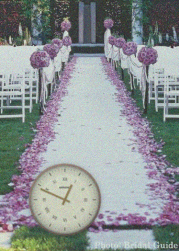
12:49
